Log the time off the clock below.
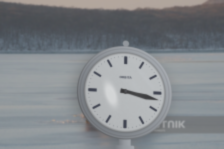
3:17
